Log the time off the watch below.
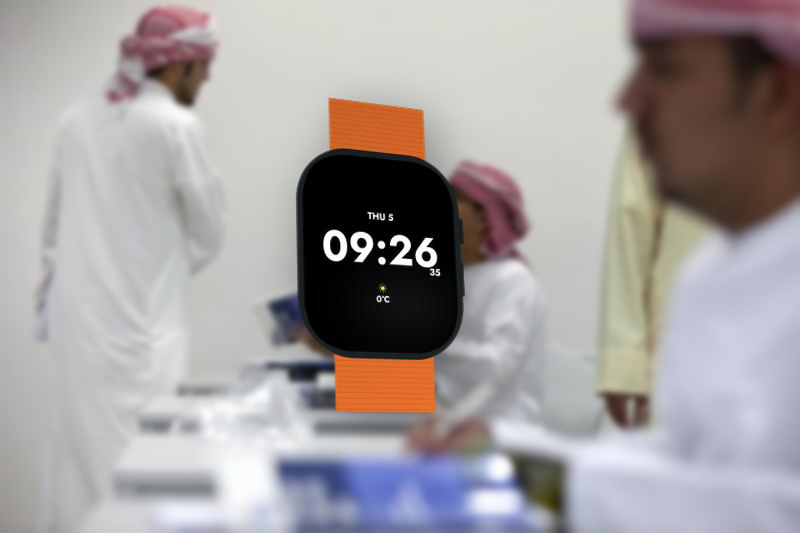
9:26:35
